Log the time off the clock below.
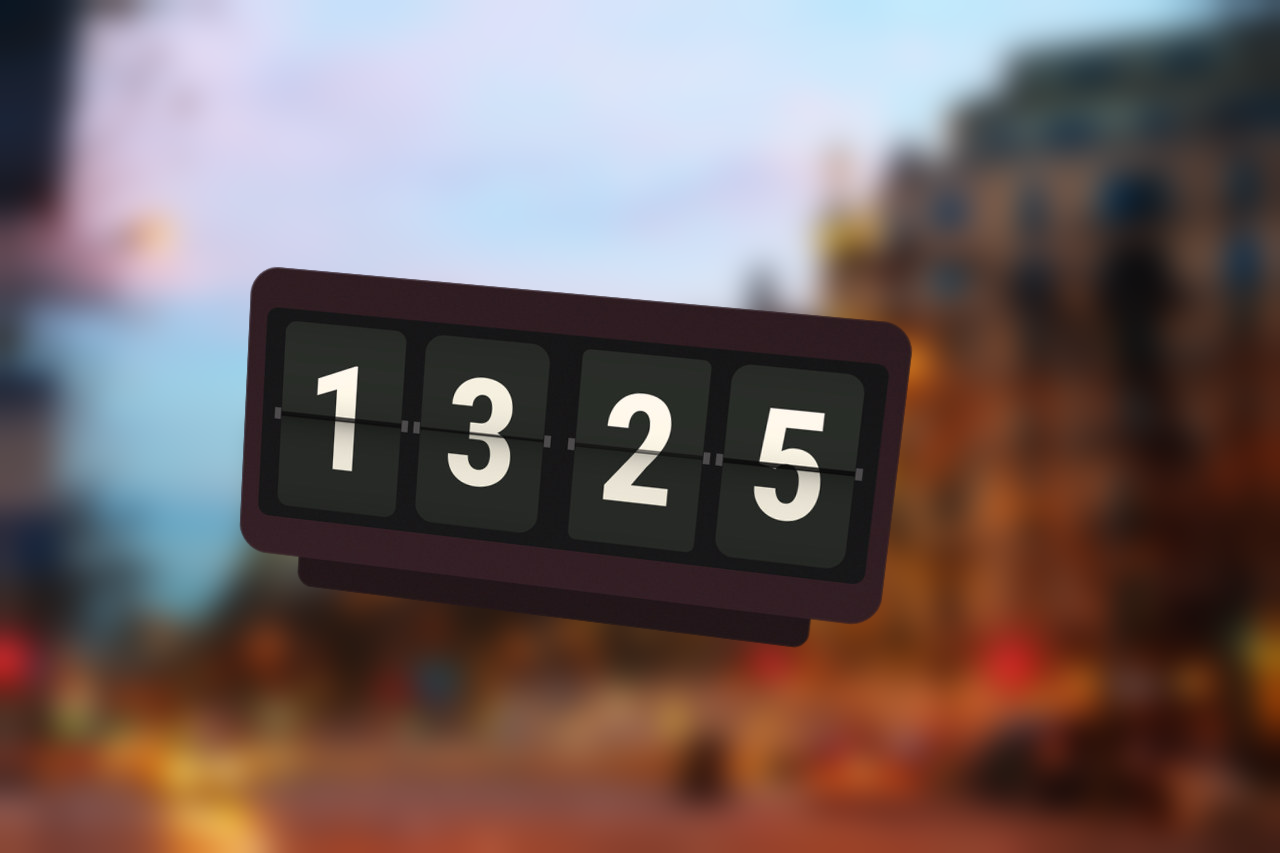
13:25
